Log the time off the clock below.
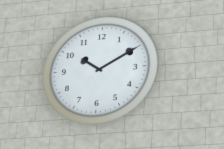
10:10
